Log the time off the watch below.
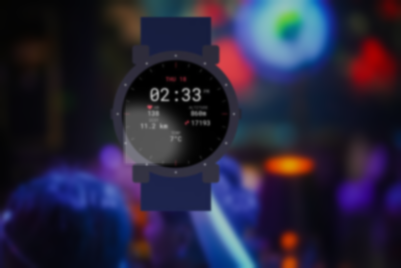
2:33
